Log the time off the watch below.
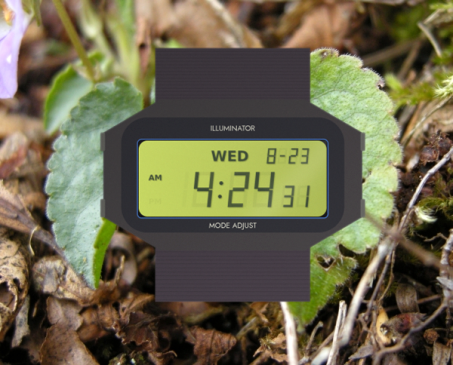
4:24:31
